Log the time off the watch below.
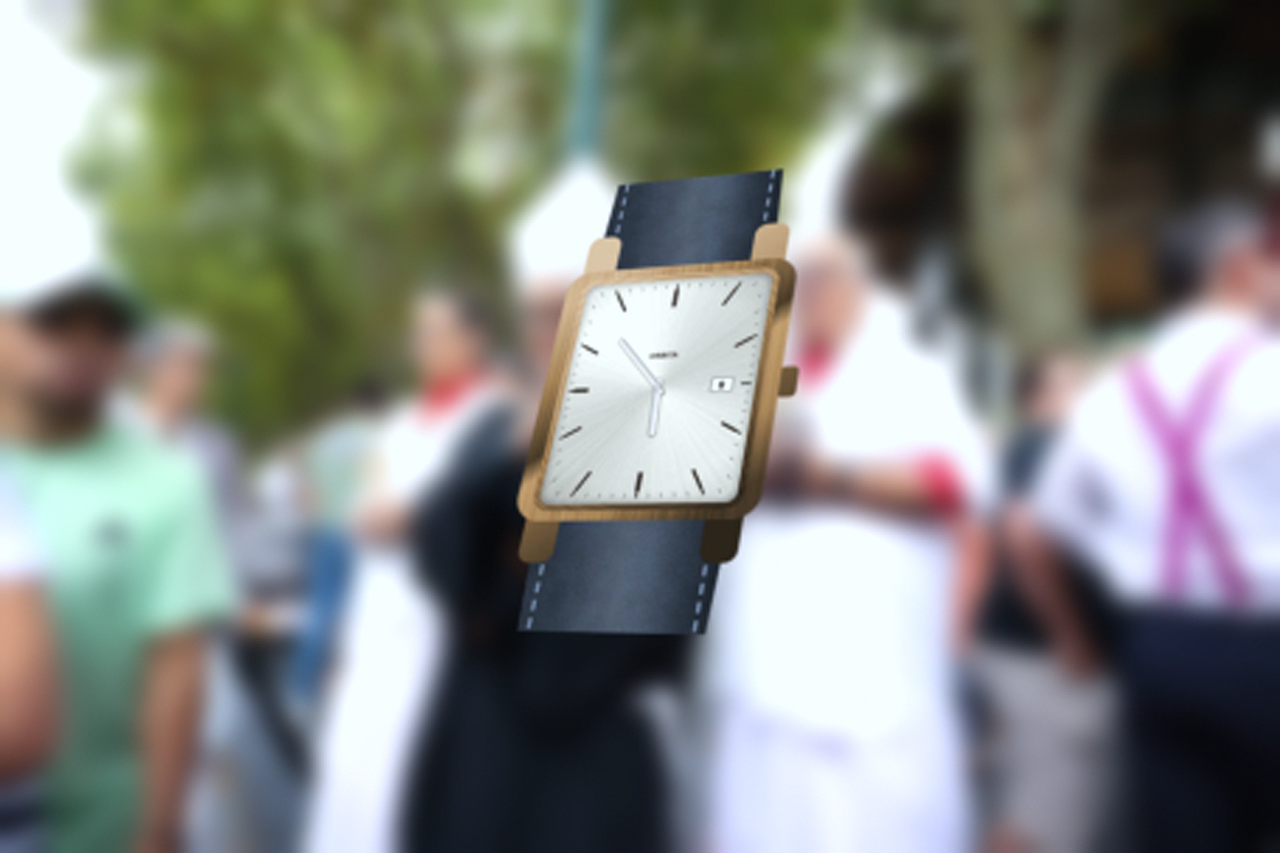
5:53
